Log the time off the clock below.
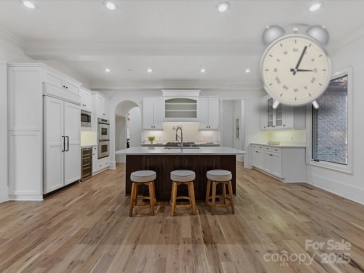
3:04
